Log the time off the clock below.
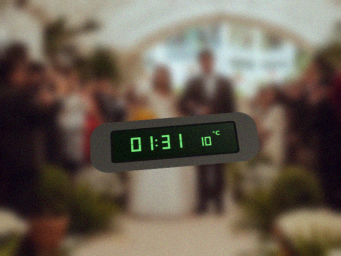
1:31
